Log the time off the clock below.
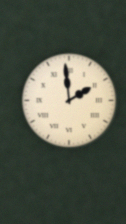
1:59
